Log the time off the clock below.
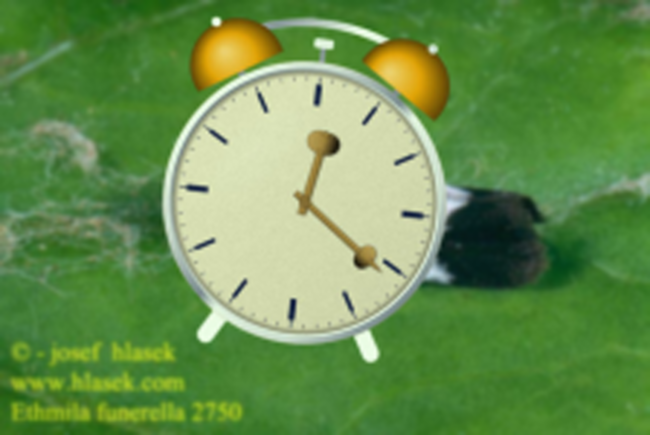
12:21
